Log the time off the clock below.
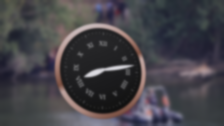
8:13
